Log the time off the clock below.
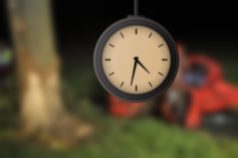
4:32
